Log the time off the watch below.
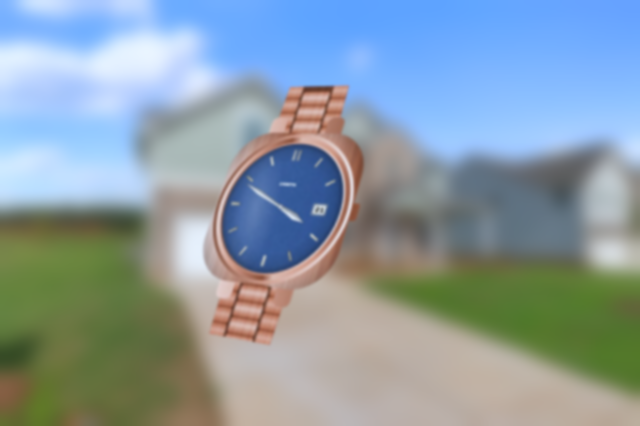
3:49
